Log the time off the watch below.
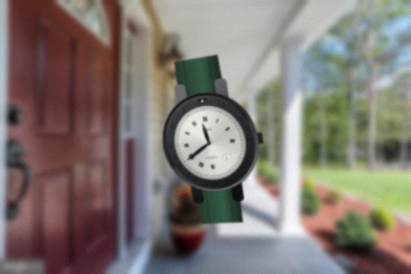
11:40
